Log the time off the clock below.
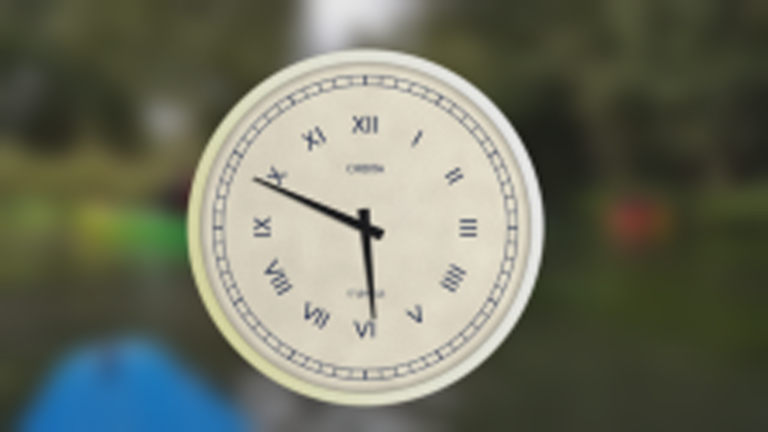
5:49
